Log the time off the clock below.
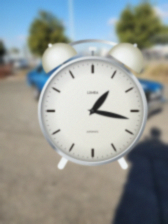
1:17
